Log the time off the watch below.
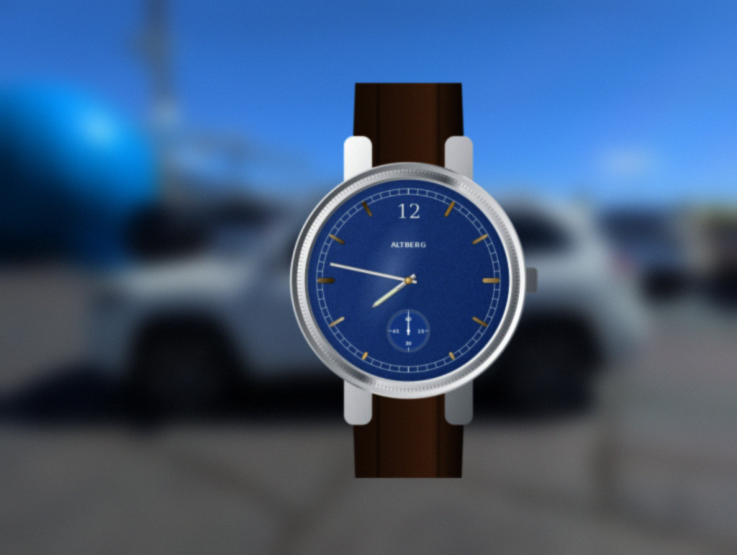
7:47
